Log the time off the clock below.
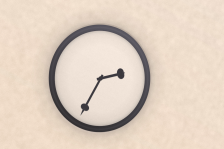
2:35
